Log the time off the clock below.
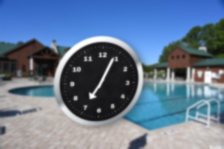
7:04
